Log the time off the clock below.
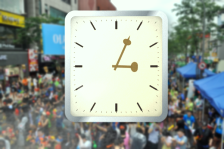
3:04
